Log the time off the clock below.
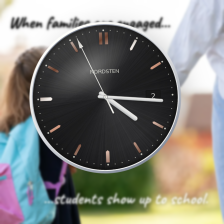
4:15:56
